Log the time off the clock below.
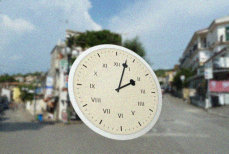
2:03
